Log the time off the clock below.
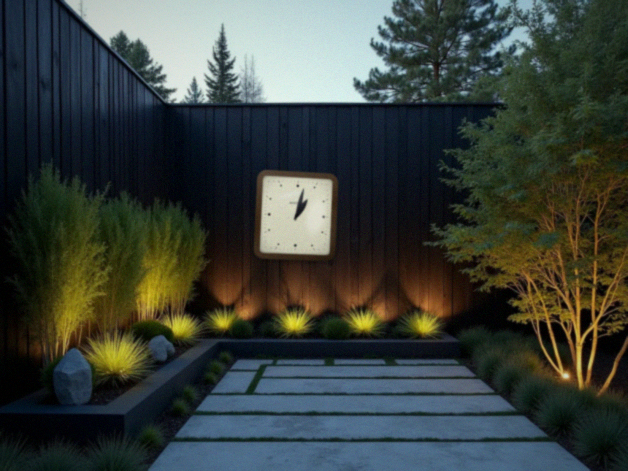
1:02
